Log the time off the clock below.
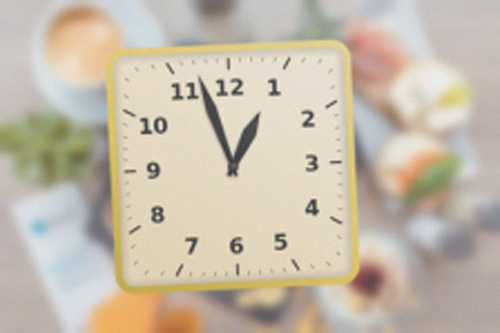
12:57
